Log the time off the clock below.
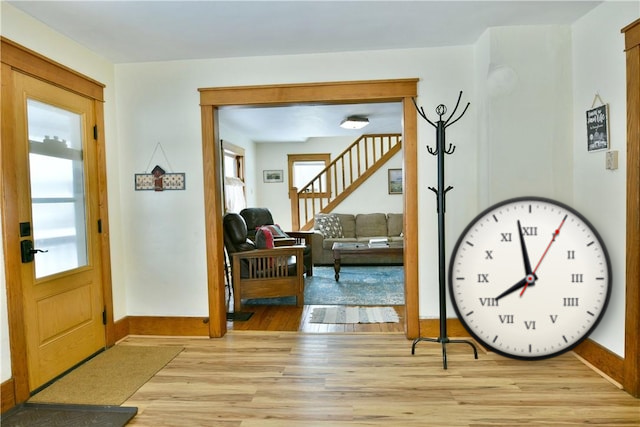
7:58:05
